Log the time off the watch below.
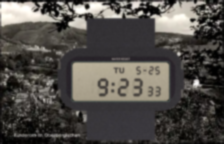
9:23
